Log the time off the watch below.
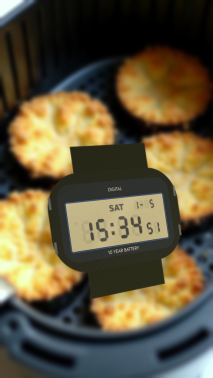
15:34:51
